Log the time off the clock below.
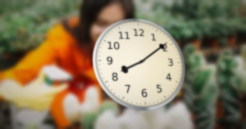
8:09
